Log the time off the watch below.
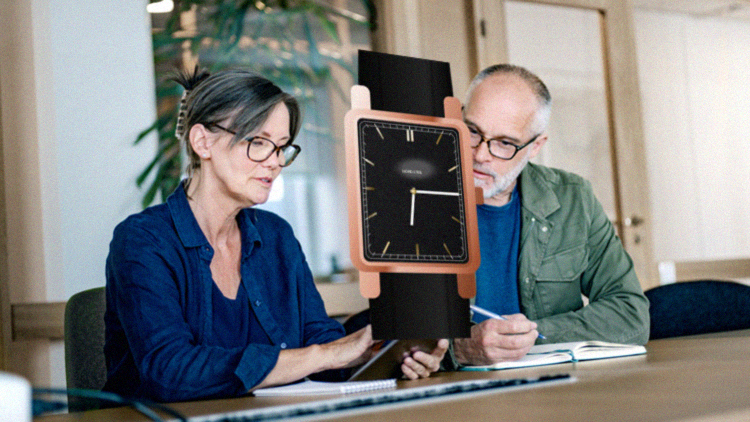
6:15
